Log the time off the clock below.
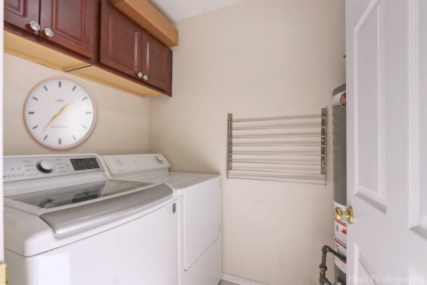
1:37
